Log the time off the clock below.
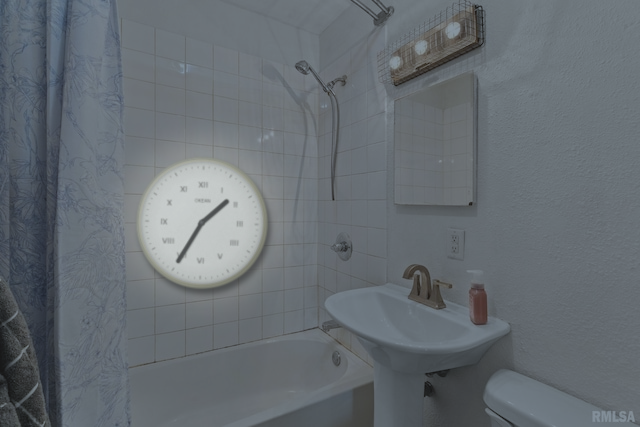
1:35
